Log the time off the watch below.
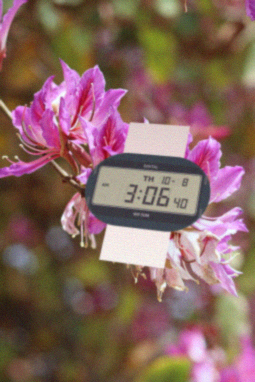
3:06
